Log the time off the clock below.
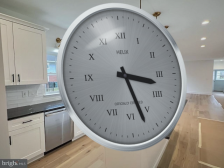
3:27
